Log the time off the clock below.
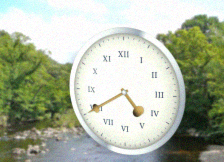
4:40
